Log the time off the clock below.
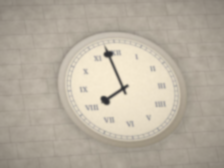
7:58
